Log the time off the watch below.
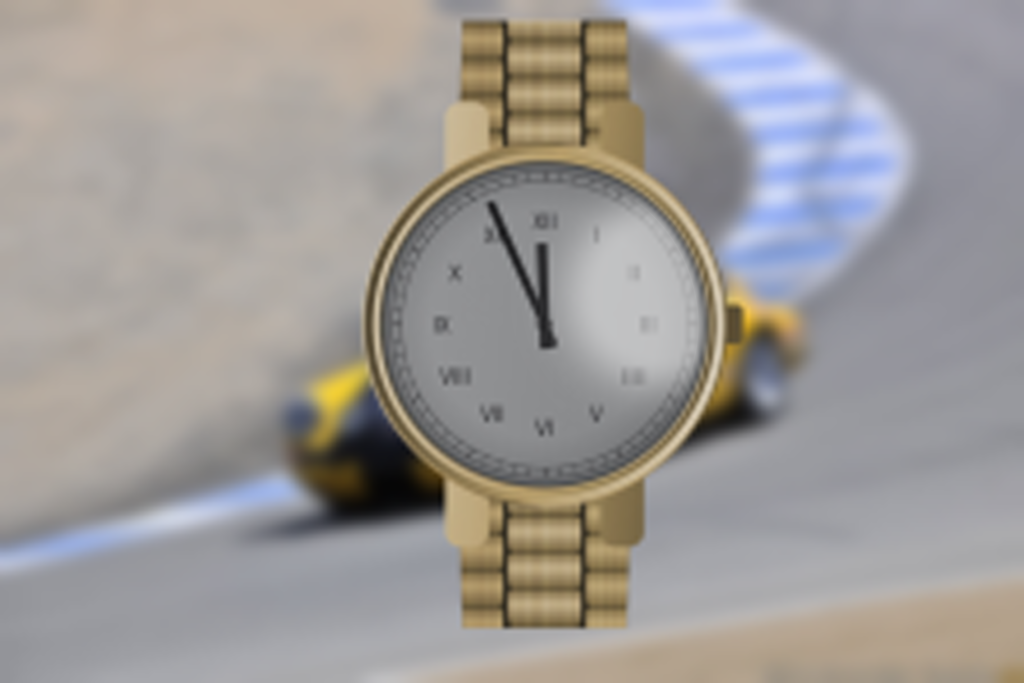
11:56
